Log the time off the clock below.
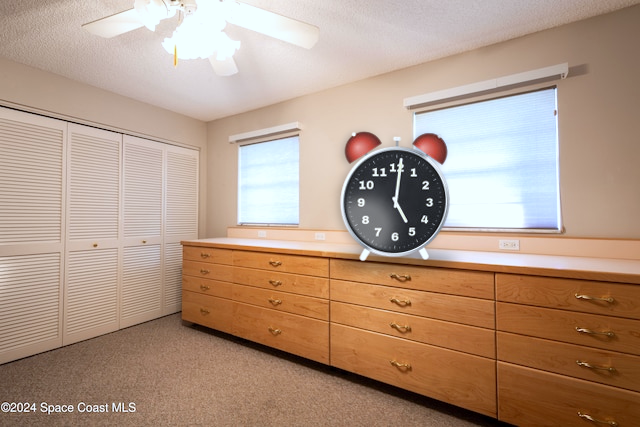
5:01
